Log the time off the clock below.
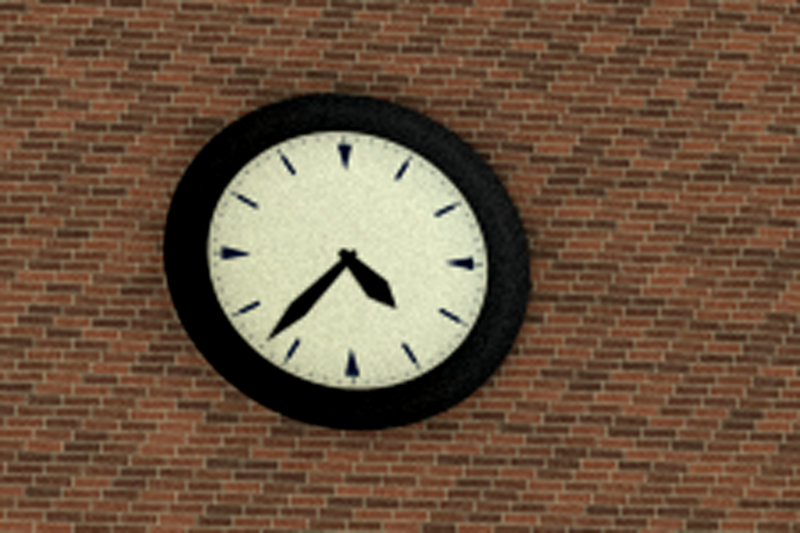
4:37
